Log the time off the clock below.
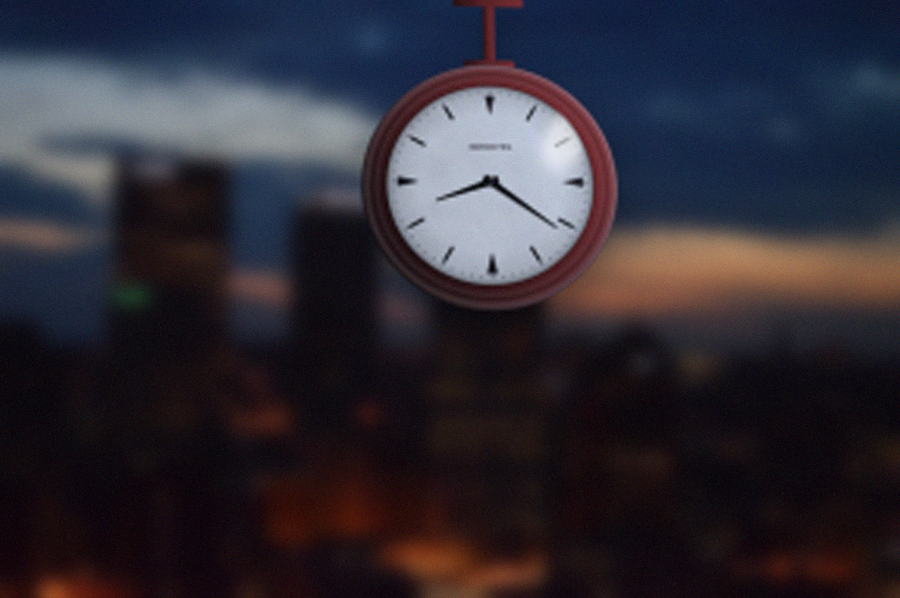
8:21
